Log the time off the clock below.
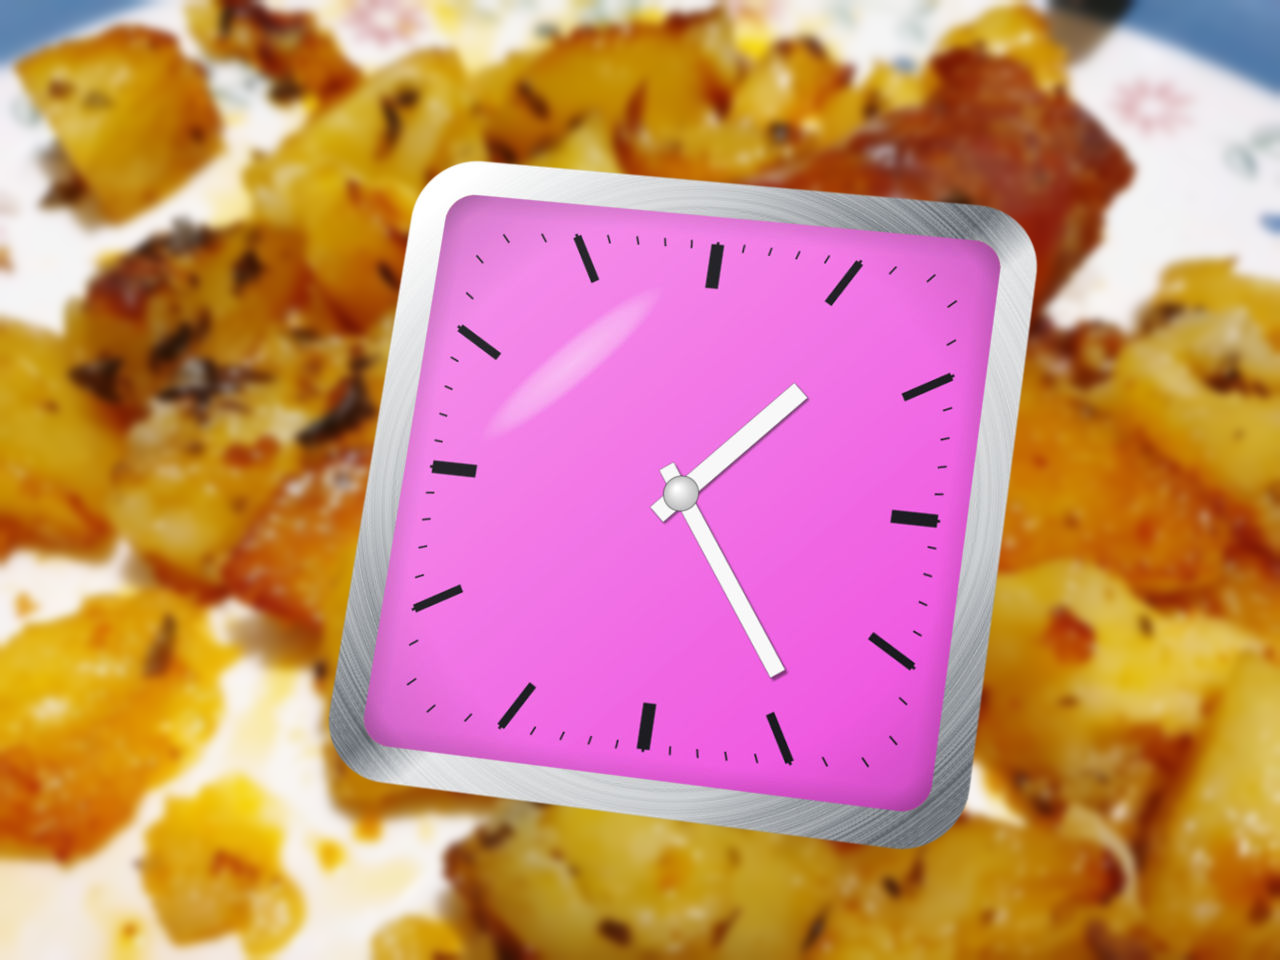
1:24
